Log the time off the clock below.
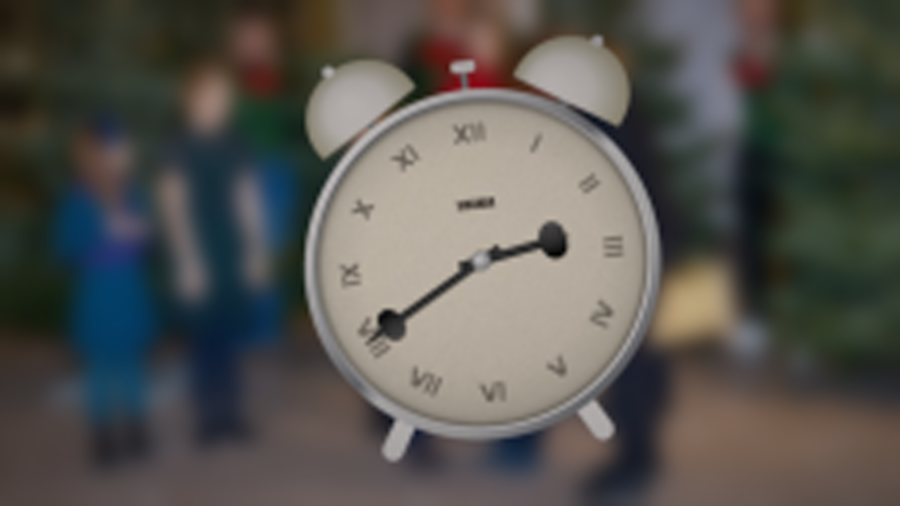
2:40
